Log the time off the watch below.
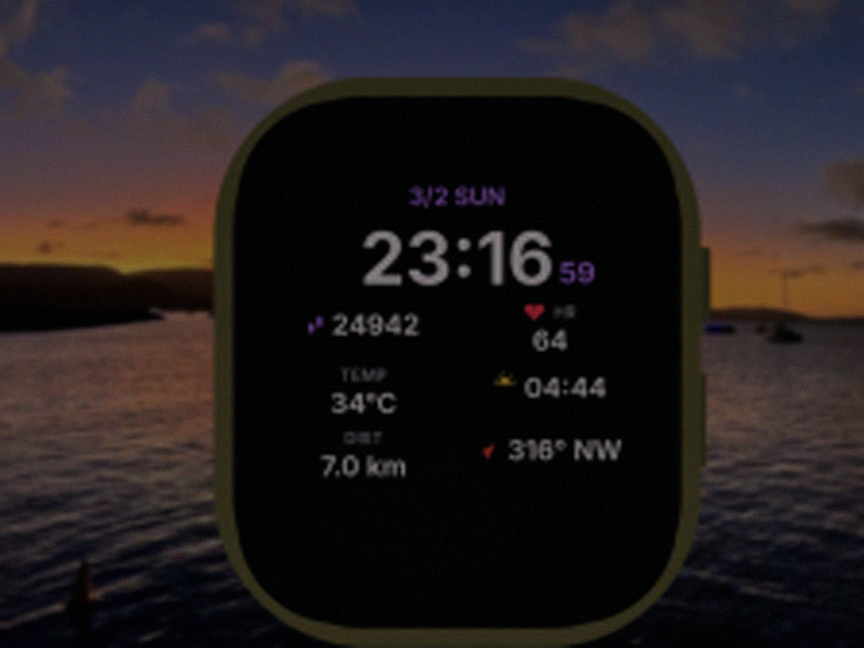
23:16:59
